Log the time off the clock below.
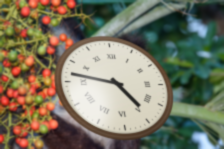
4:47
